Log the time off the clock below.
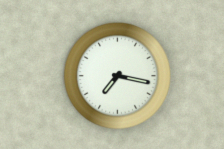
7:17
